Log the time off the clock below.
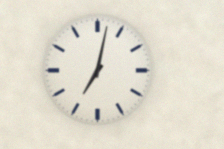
7:02
